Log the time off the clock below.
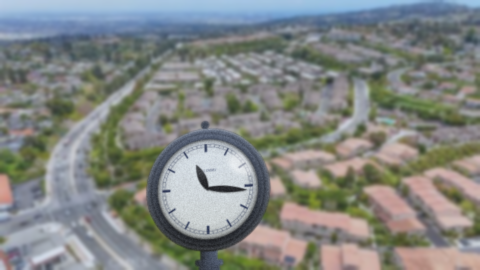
11:16
